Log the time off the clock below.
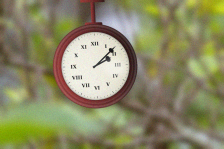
2:08
